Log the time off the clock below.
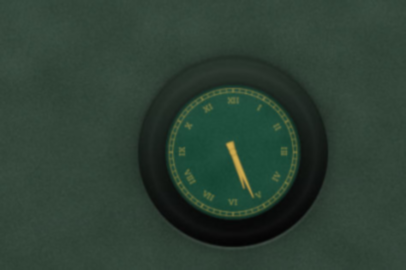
5:26
